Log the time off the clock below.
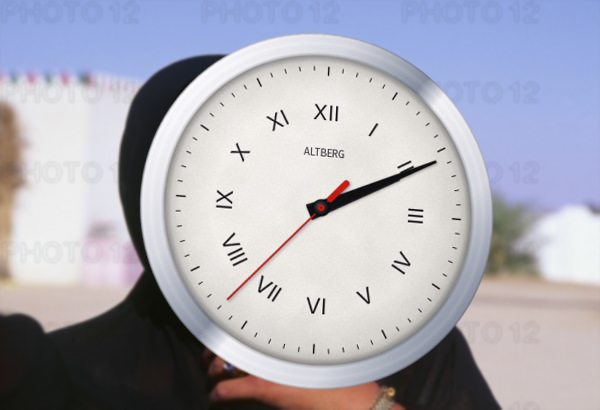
2:10:37
